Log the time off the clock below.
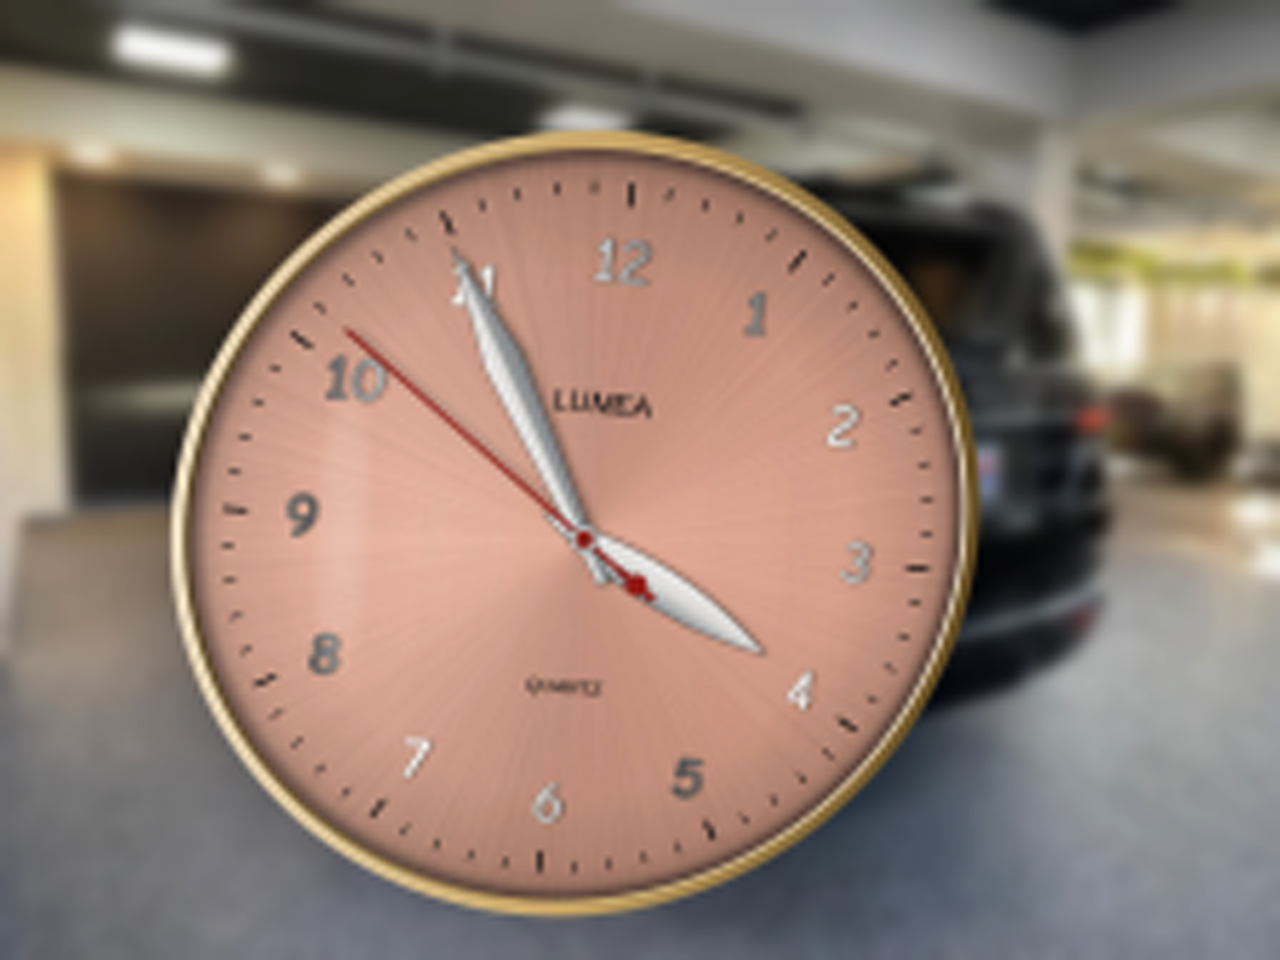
3:54:51
